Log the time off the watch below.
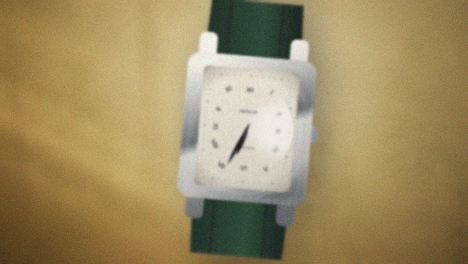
6:34
